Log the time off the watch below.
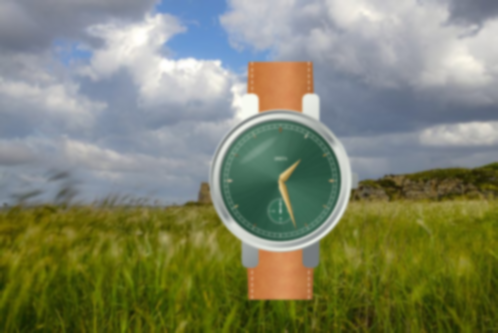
1:27
